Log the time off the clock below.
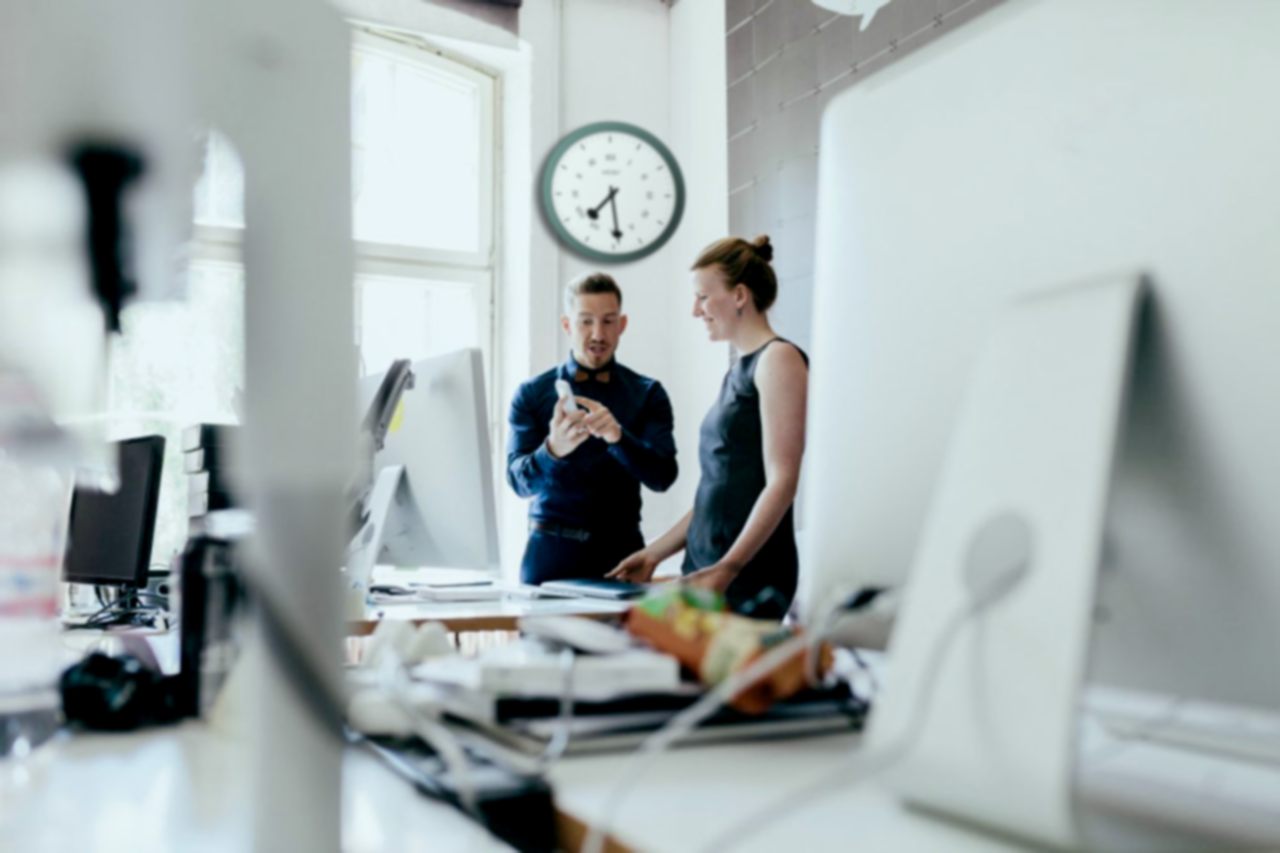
7:29
